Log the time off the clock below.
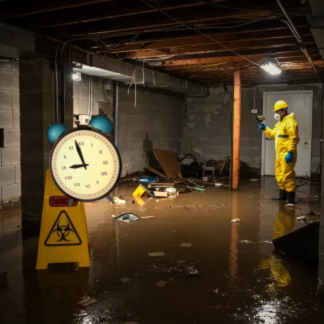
8:58
